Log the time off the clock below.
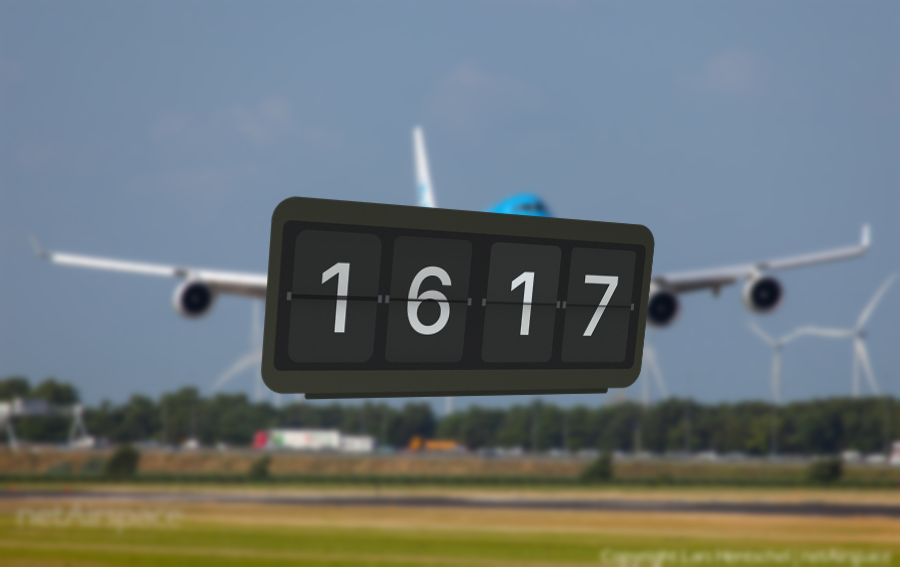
16:17
